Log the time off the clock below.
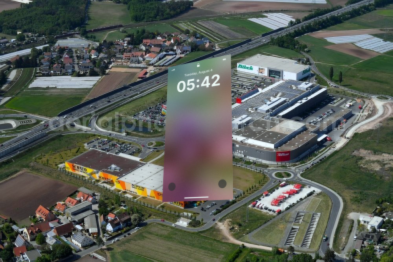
5:42
